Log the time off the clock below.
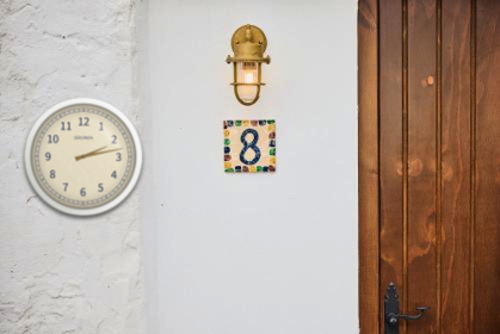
2:13
